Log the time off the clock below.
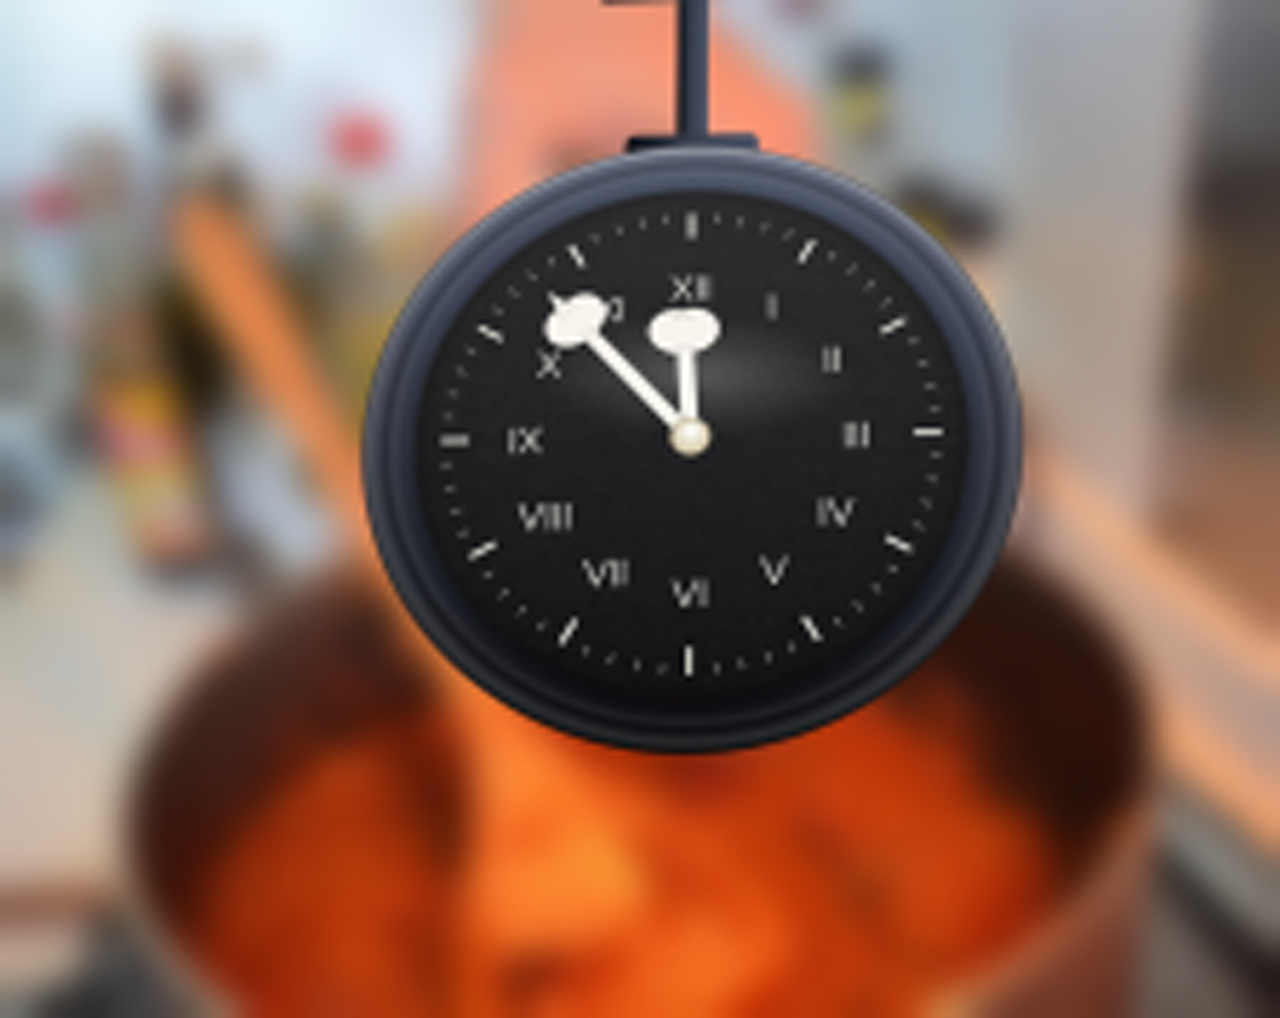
11:53
